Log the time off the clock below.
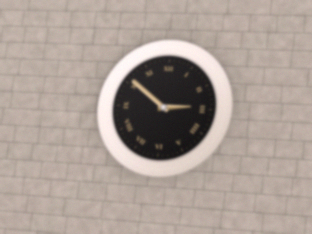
2:51
